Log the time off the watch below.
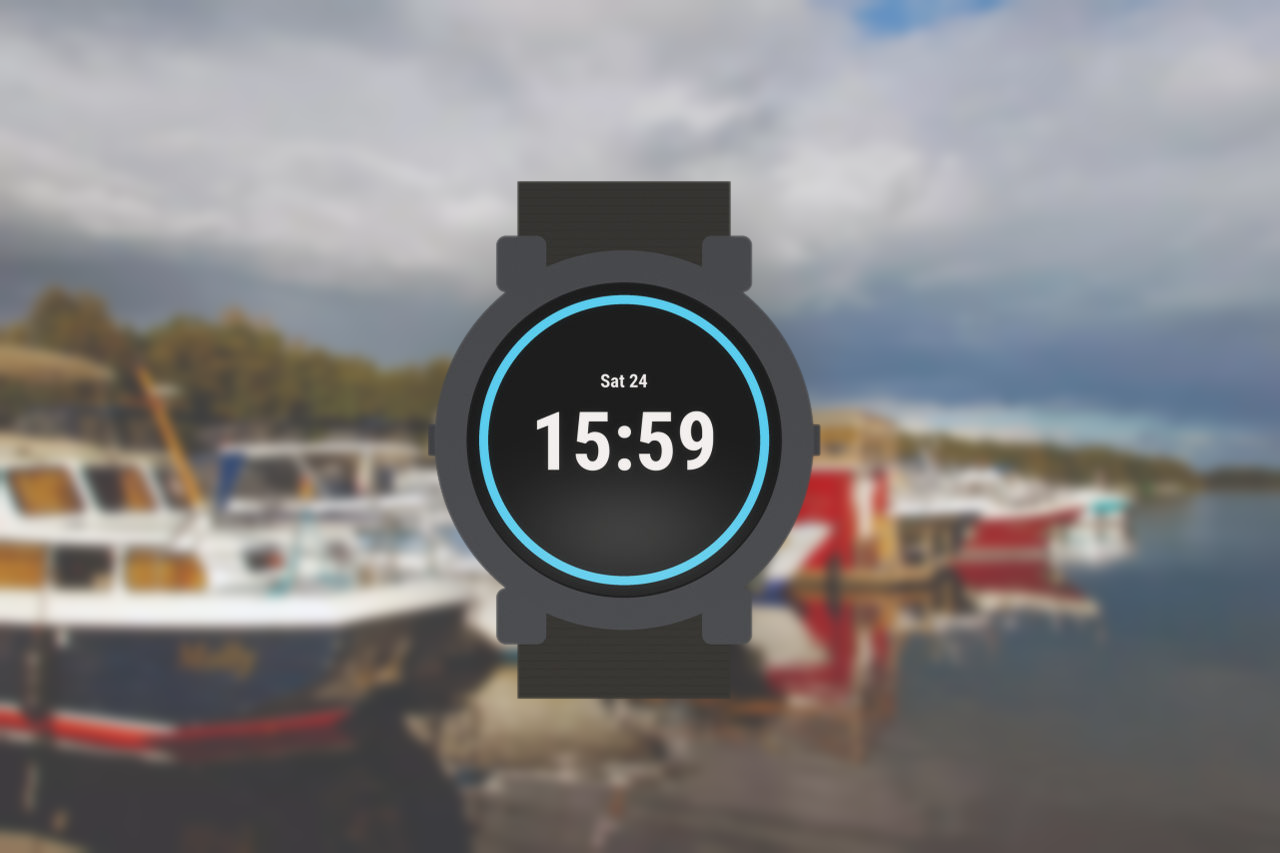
15:59
